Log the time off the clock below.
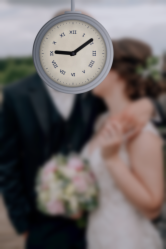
9:09
